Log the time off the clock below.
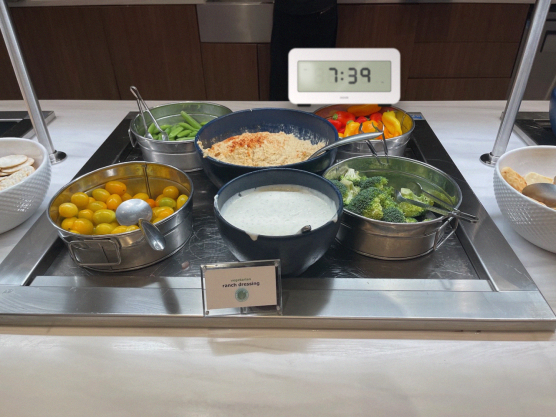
7:39
